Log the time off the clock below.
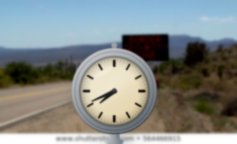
7:41
